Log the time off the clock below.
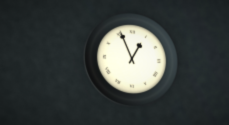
12:56
